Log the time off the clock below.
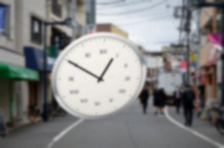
12:50
